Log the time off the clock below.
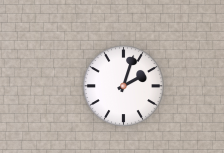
2:03
